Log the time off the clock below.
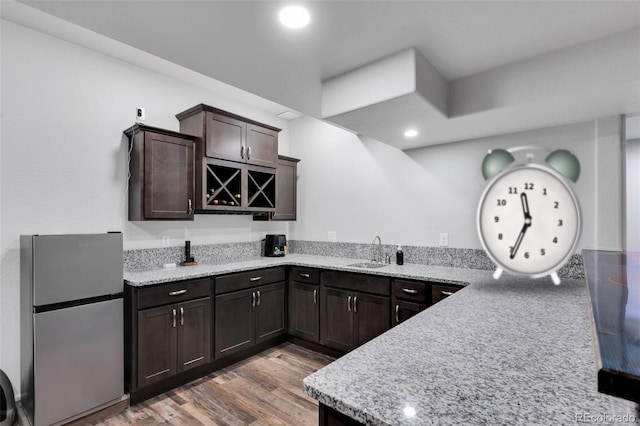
11:34
